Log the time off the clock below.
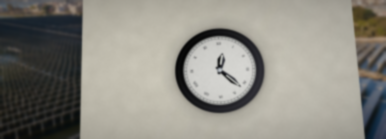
12:22
